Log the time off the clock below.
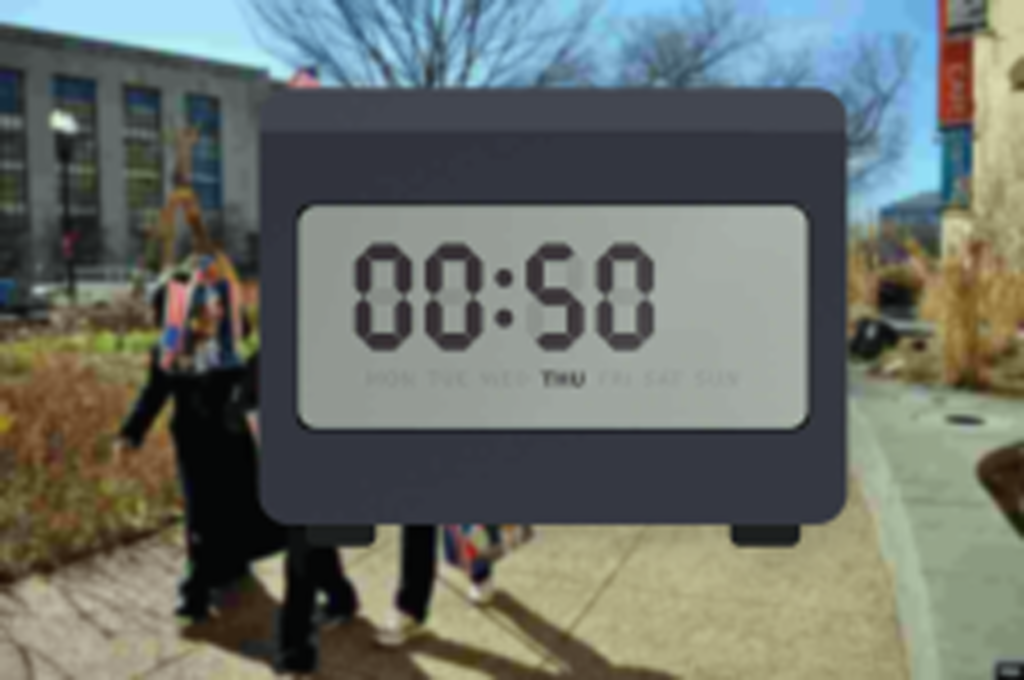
0:50
